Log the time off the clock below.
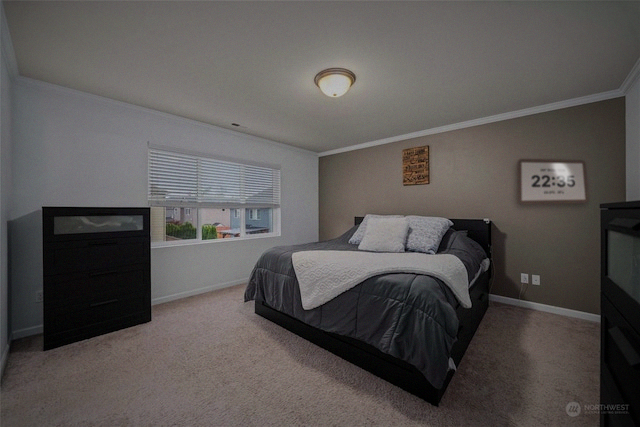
22:35
